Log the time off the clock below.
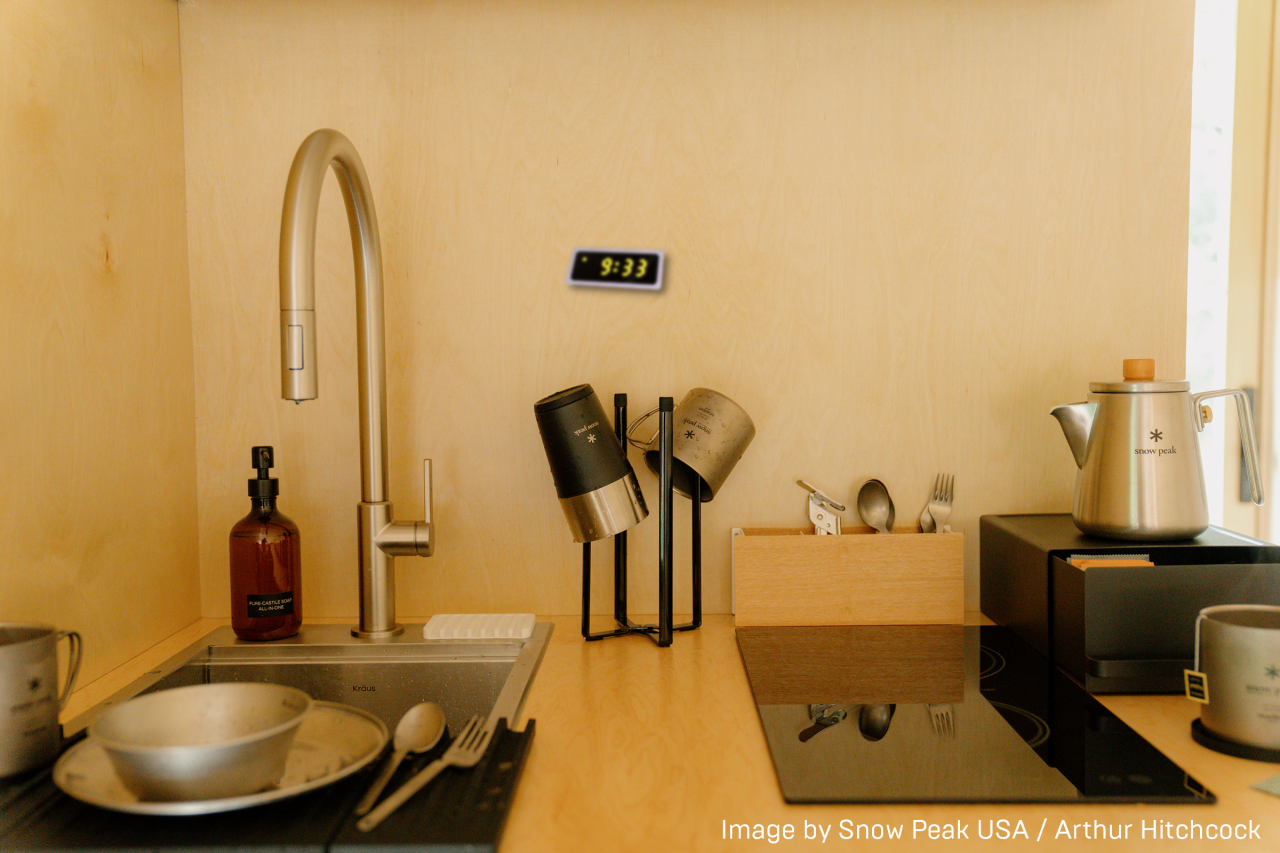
9:33
